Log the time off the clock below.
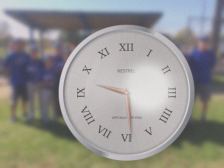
9:29
